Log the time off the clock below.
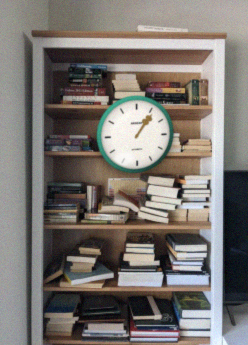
1:06
